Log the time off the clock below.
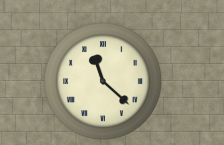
11:22
